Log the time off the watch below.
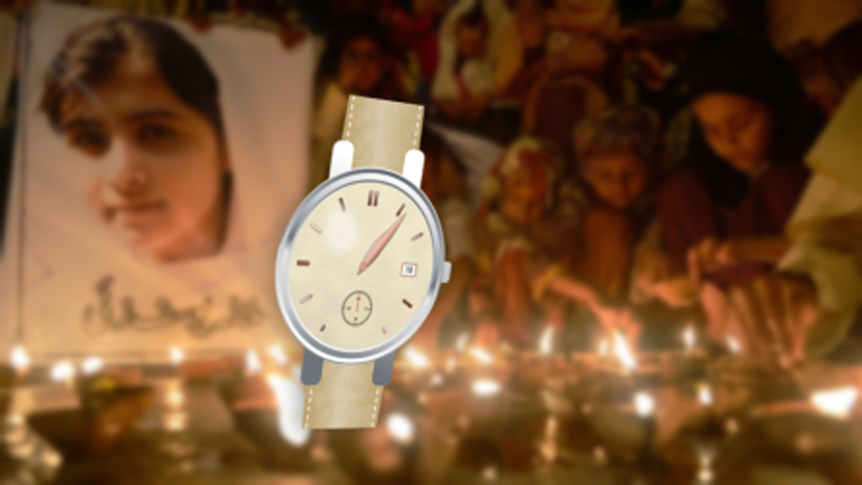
1:06
